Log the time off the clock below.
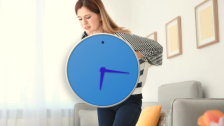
6:16
